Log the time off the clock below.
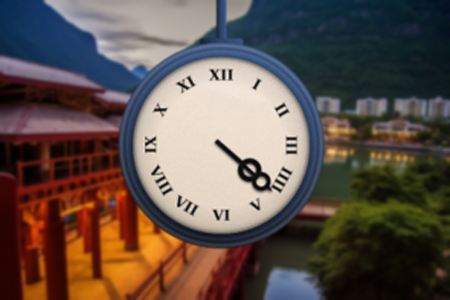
4:22
